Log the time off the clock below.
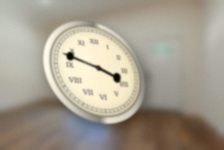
3:48
